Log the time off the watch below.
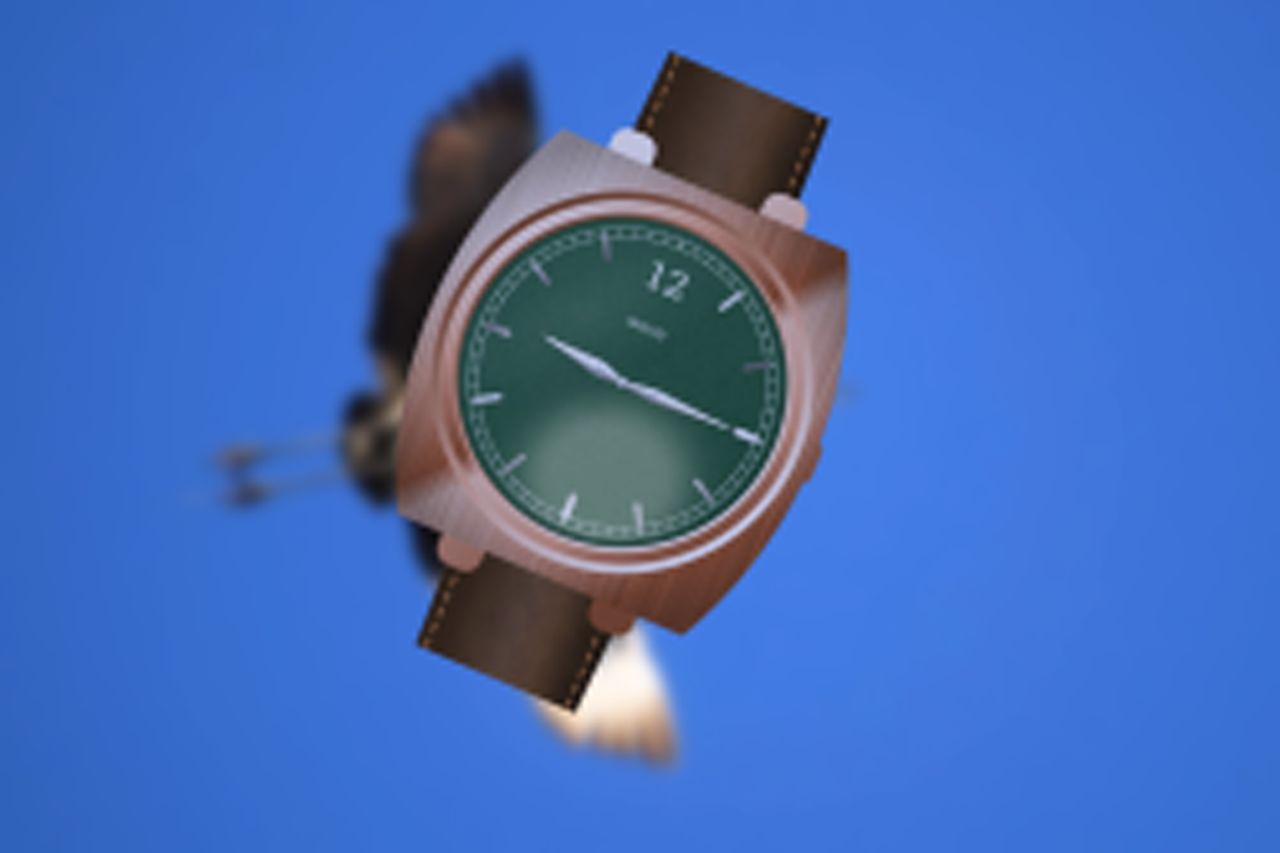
9:15
